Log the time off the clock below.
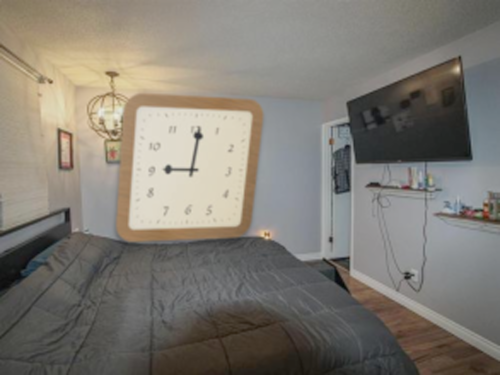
9:01
